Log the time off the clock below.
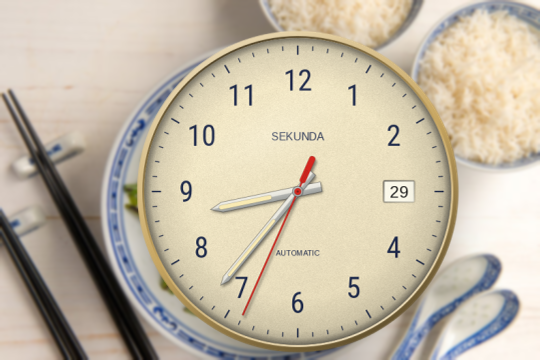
8:36:34
